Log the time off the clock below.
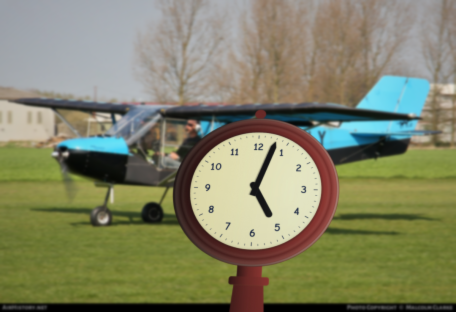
5:03
